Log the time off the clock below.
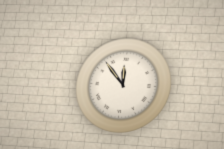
11:53
